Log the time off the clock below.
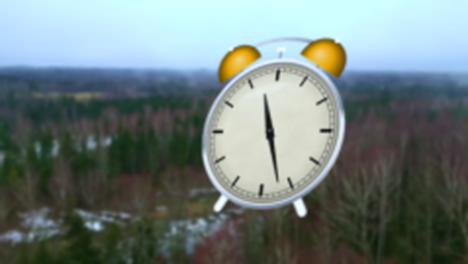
11:27
